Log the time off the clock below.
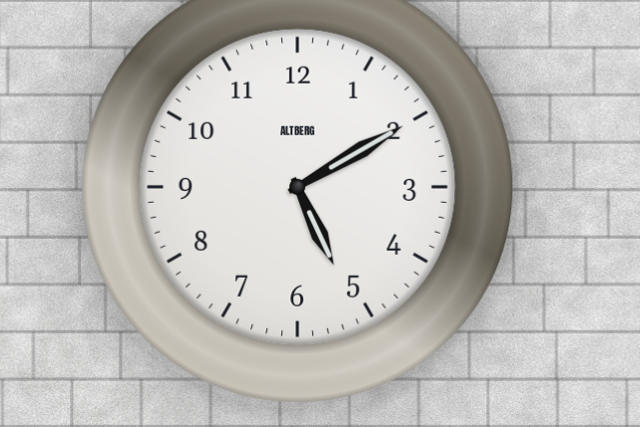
5:10
